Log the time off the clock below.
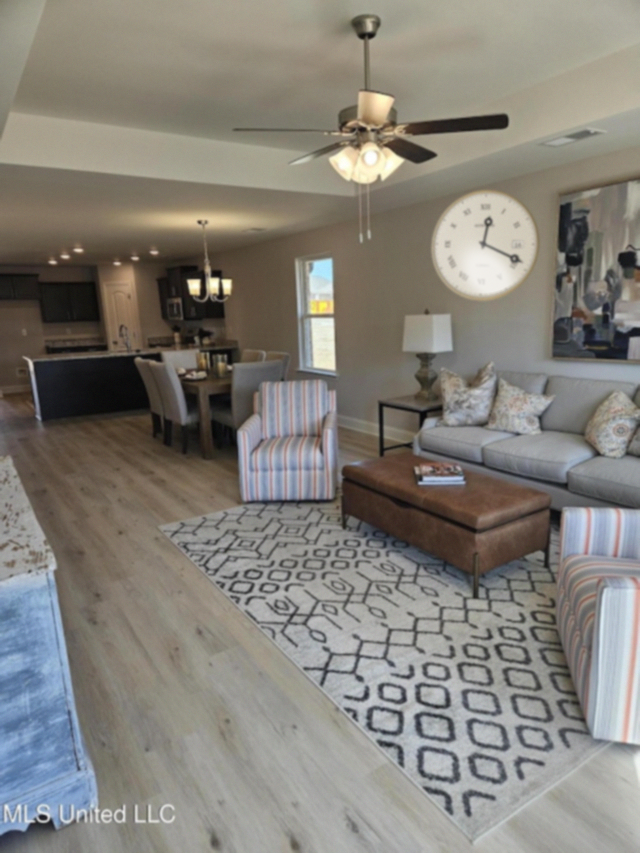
12:19
